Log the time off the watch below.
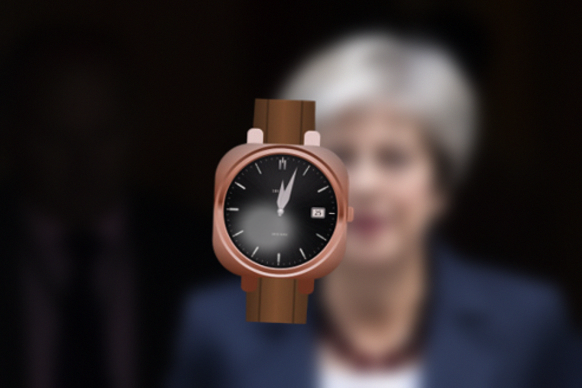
12:03
